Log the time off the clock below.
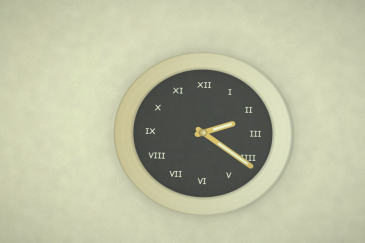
2:21
